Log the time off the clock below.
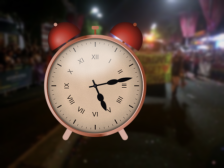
5:13
